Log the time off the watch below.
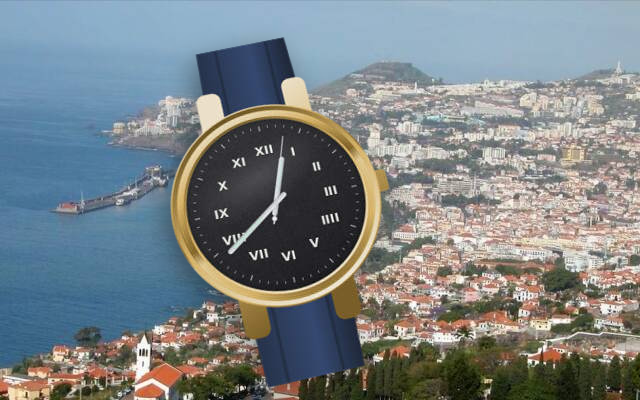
12:39:03
